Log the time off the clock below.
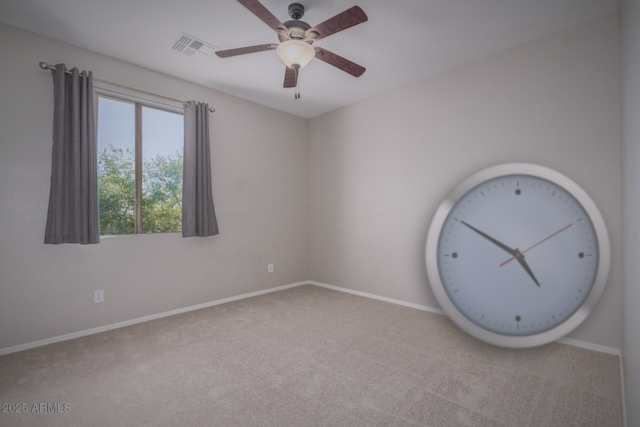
4:50:10
